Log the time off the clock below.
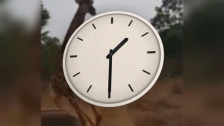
1:30
